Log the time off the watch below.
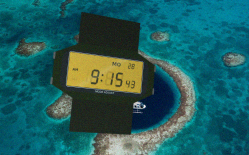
9:15:43
